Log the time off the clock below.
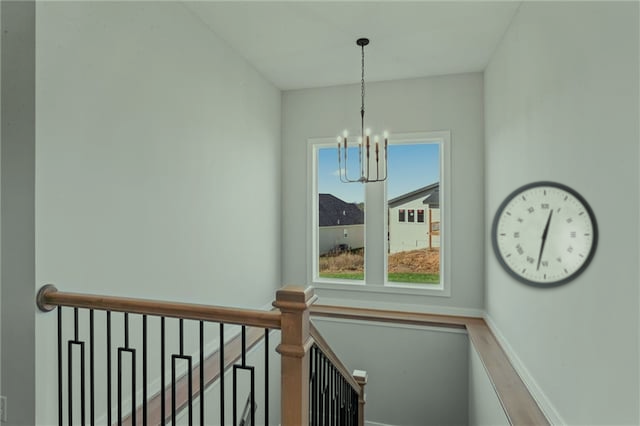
12:32
